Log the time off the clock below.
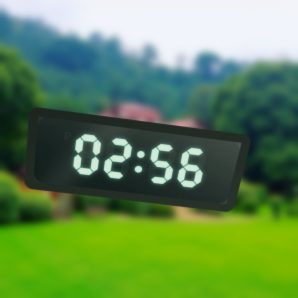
2:56
